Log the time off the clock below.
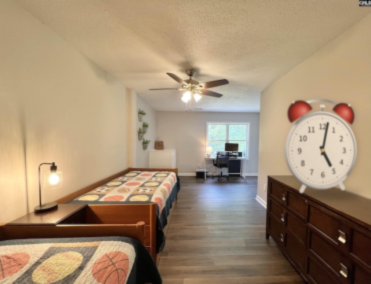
5:02
